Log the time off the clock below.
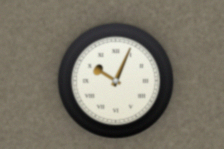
10:04
